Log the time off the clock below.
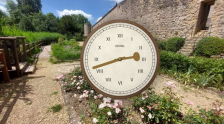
2:42
